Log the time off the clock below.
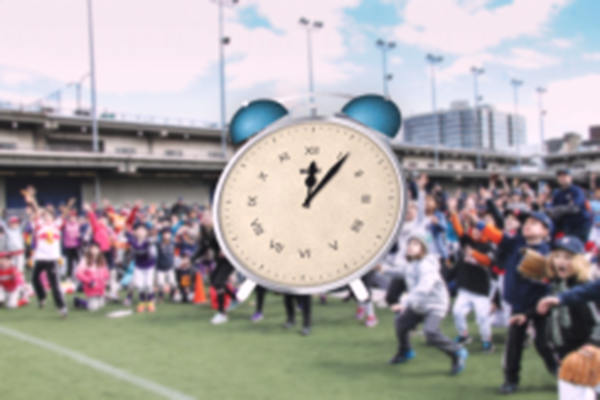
12:06
